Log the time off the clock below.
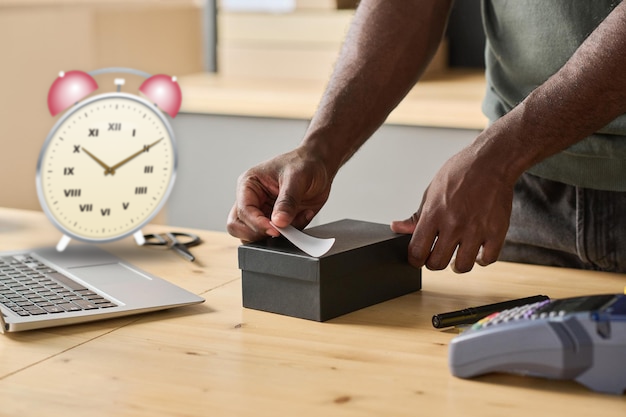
10:10
